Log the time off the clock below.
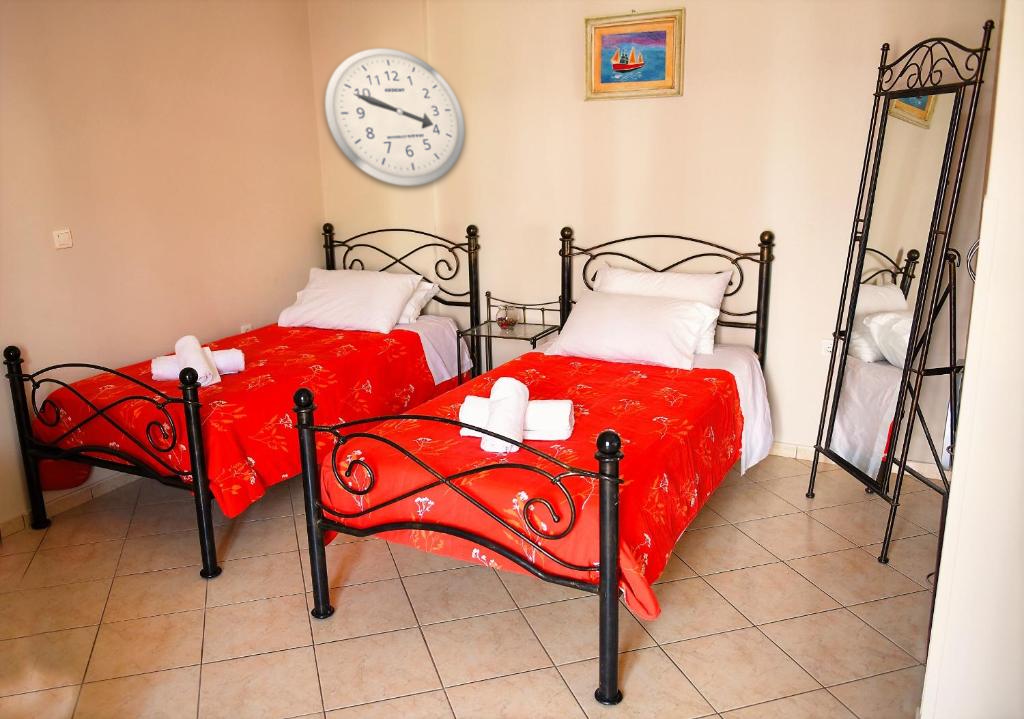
3:49
